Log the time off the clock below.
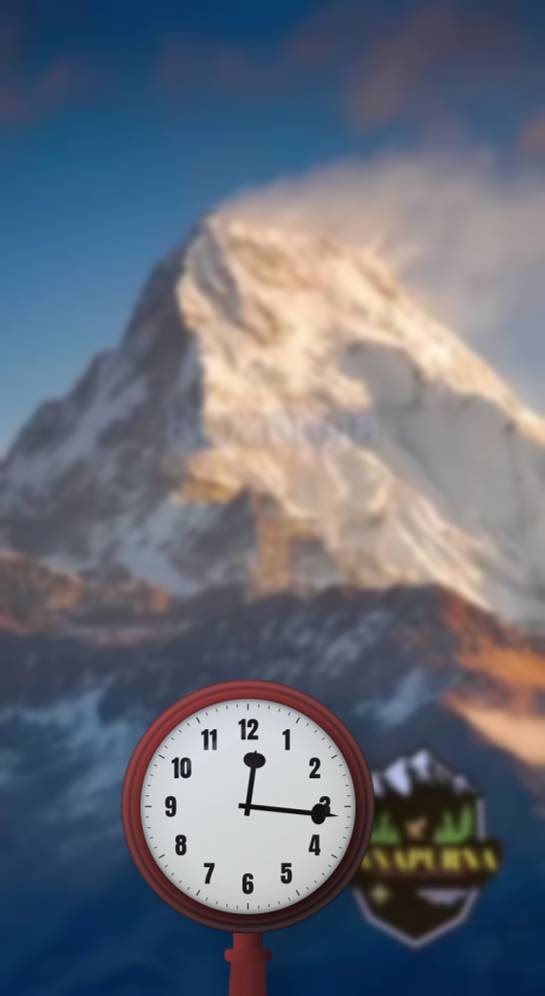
12:16
